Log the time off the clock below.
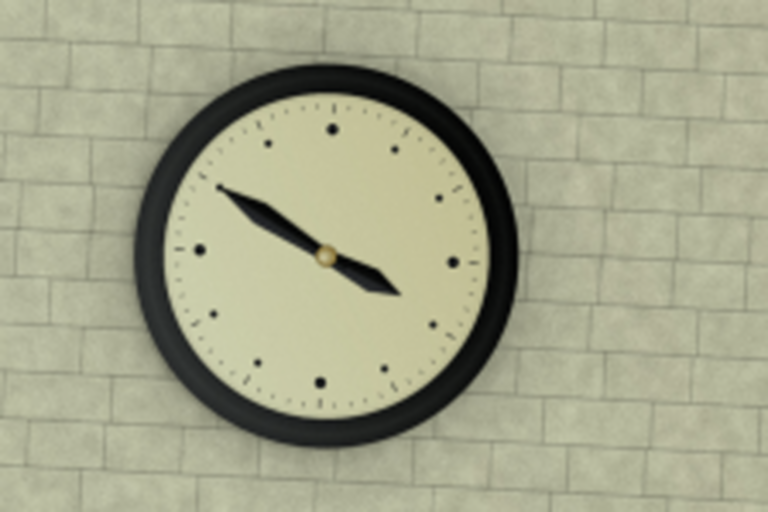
3:50
